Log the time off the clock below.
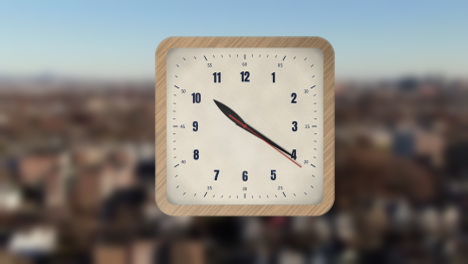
10:20:21
